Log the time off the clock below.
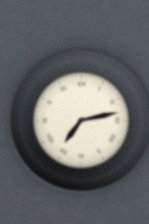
7:13
